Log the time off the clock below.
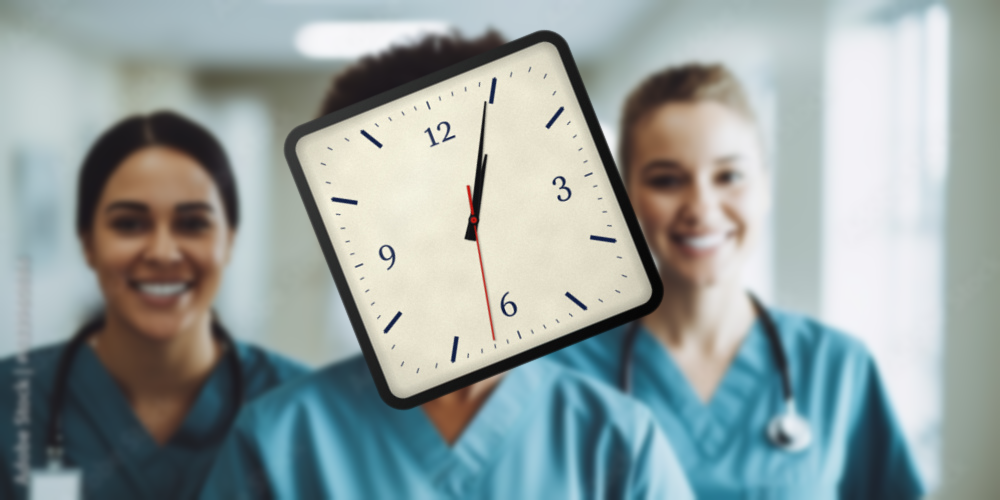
1:04:32
